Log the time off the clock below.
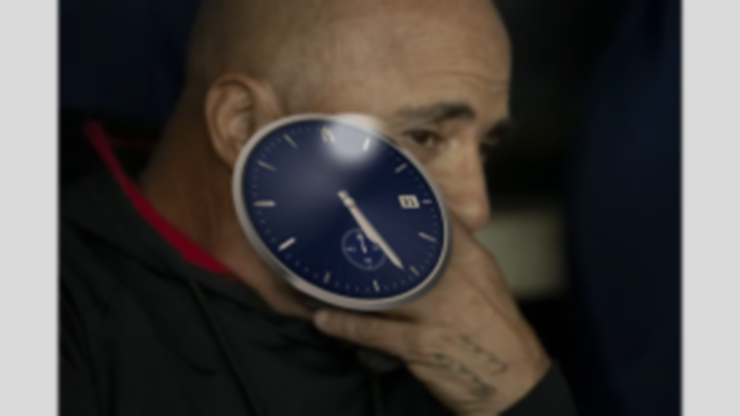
5:26
